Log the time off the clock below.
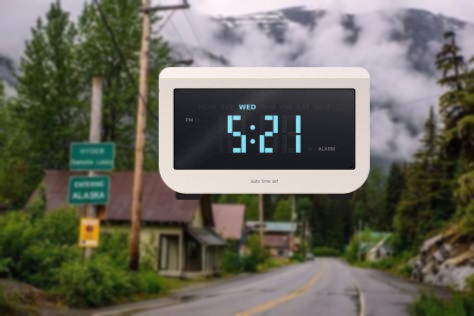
5:21
